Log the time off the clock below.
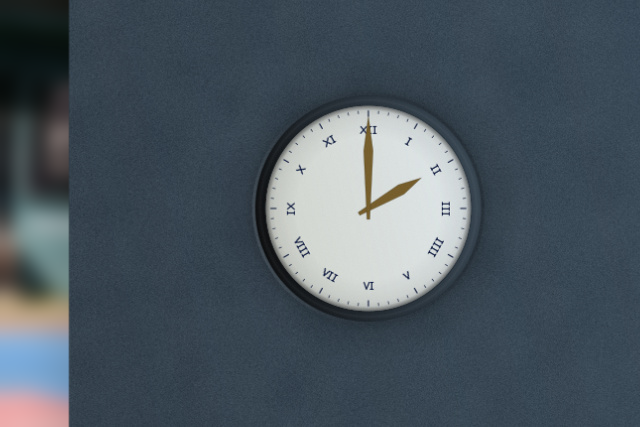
2:00
